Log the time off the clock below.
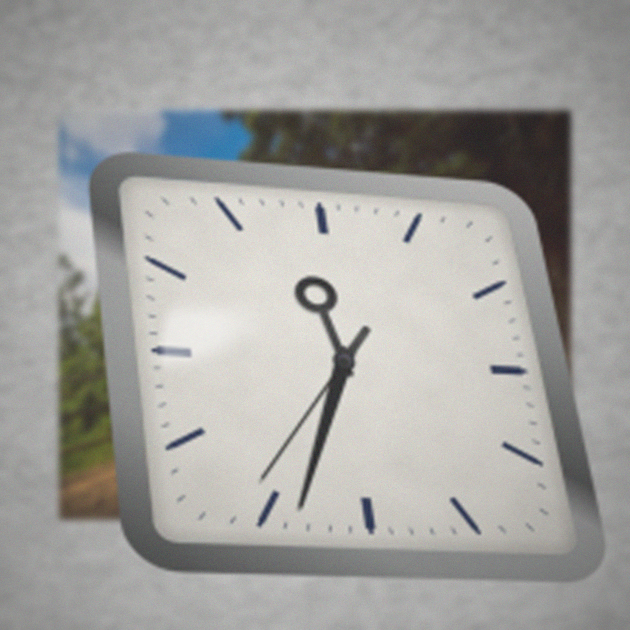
11:33:36
